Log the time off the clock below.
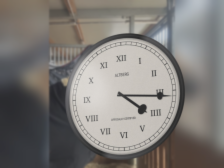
4:16
